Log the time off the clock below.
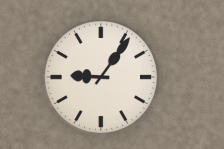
9:06
